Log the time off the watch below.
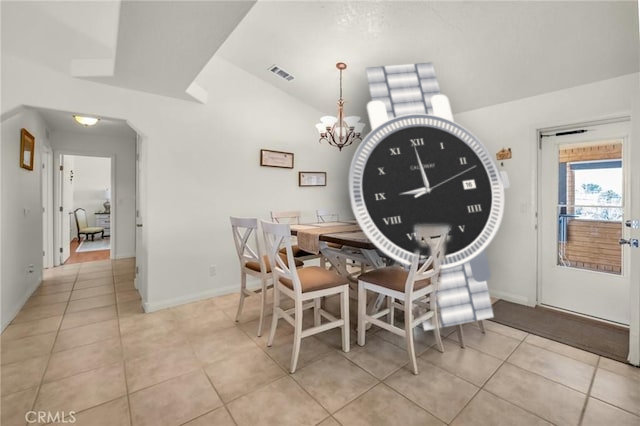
8:59:12
